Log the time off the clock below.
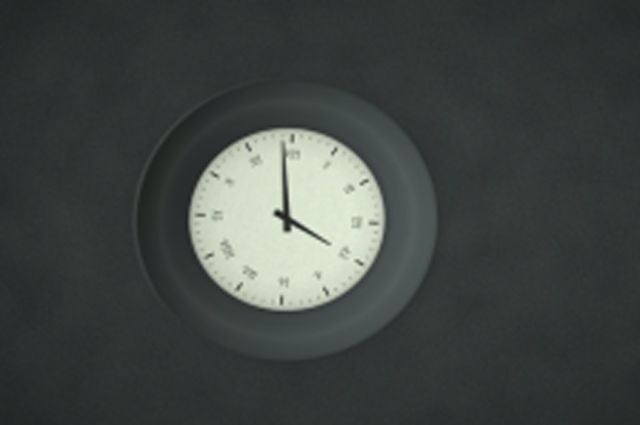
3:59
